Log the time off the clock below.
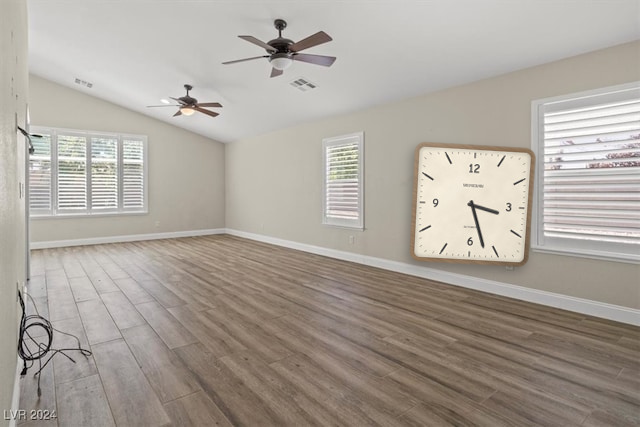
3:27
